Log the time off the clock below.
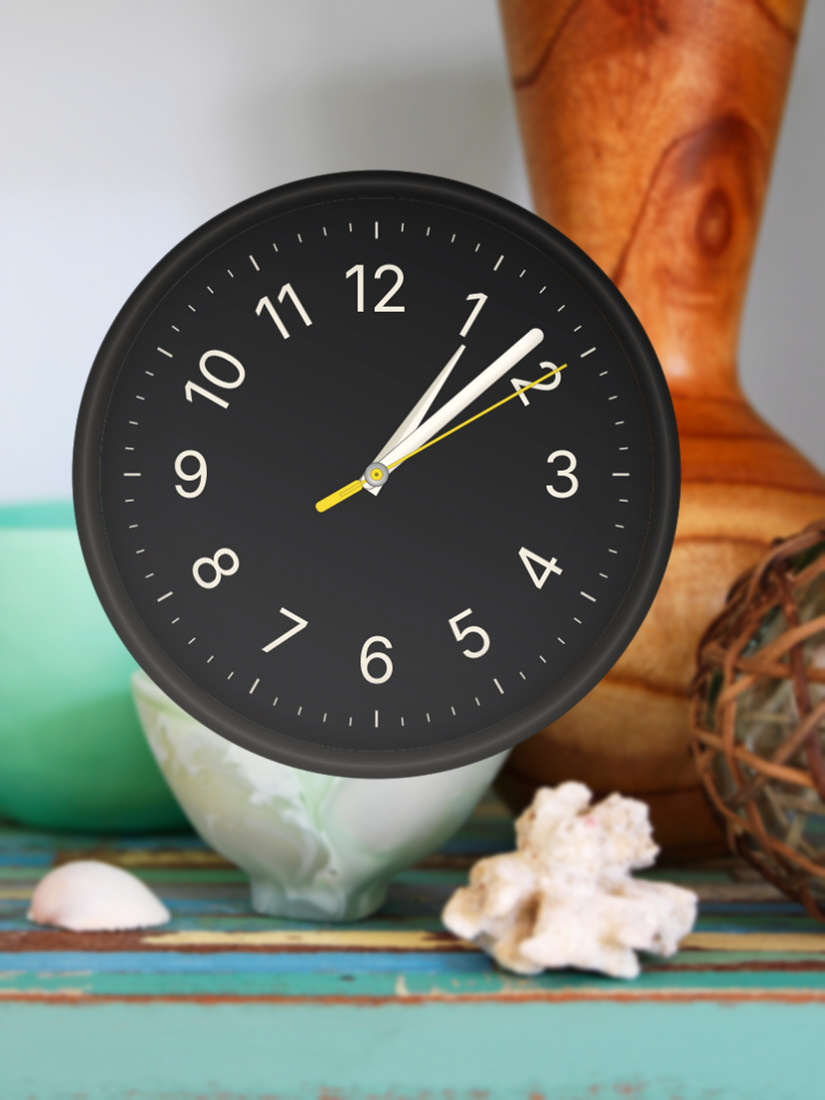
1:08:10
